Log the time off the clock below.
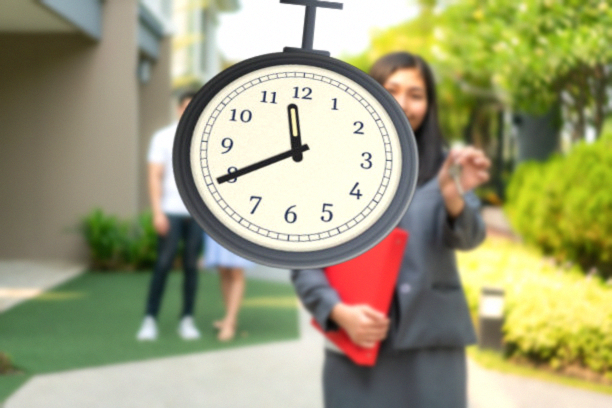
11:40
